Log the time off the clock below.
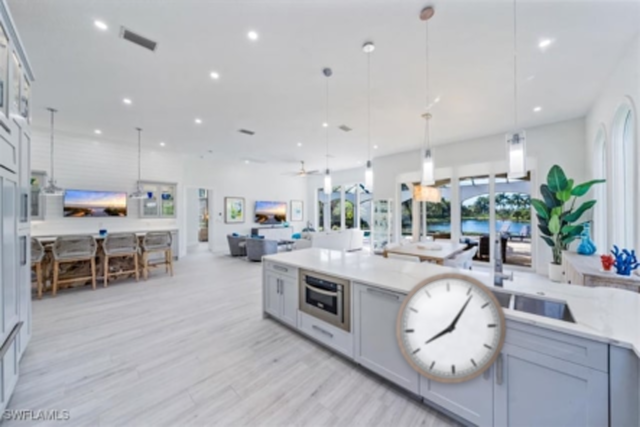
8:06
